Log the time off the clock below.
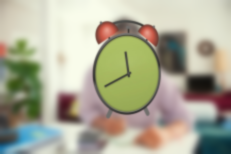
11:41
